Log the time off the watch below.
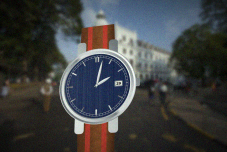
2:02
